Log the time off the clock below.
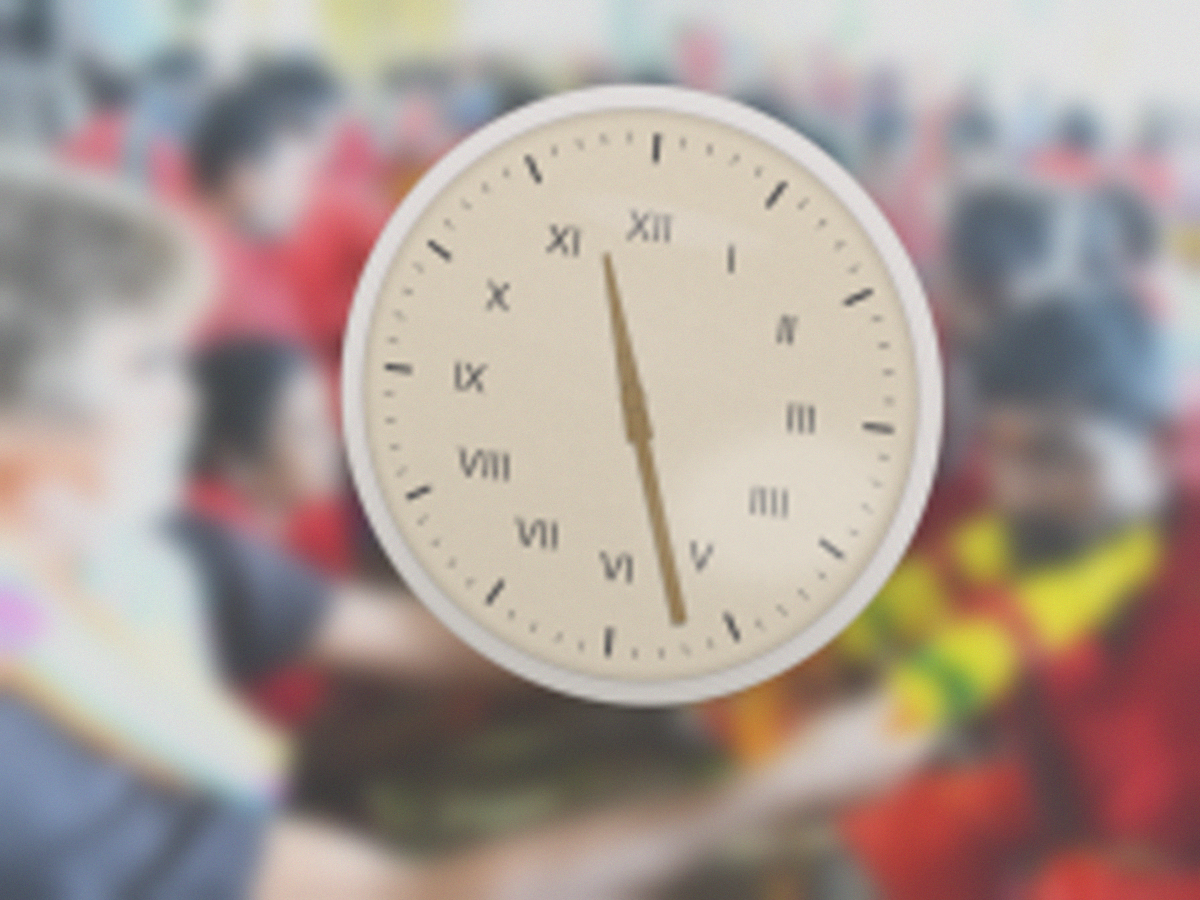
11:27
